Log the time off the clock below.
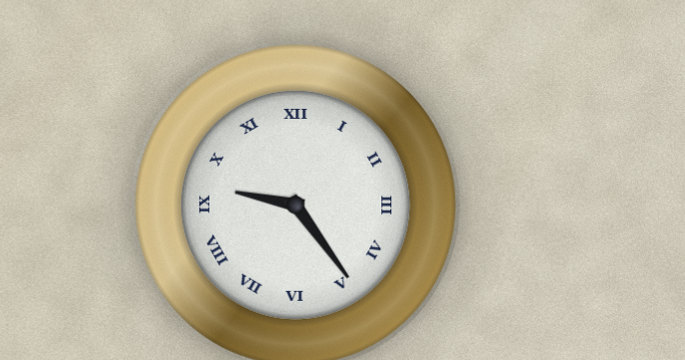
9:24
